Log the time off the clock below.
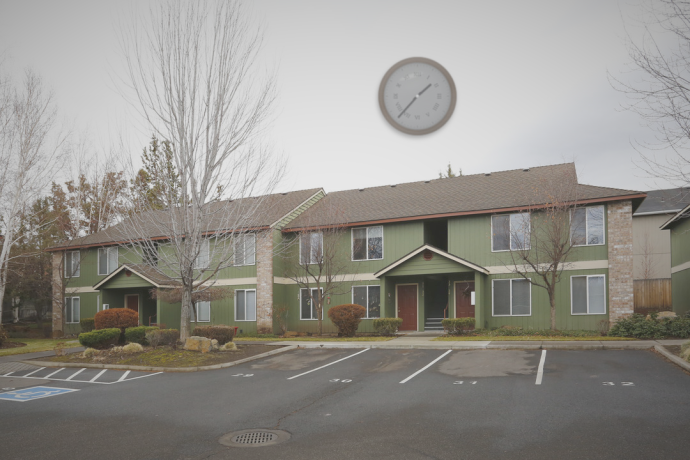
1:37
